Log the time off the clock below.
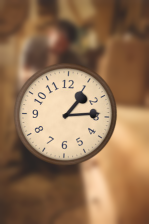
1:14
